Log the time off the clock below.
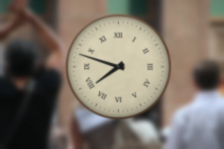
7:48
